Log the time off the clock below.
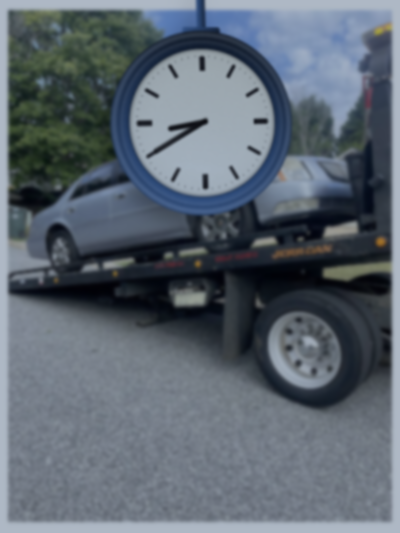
8:40
